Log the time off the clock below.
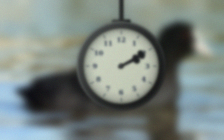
2:10
